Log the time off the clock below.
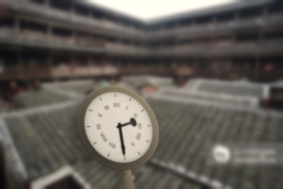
2:30
